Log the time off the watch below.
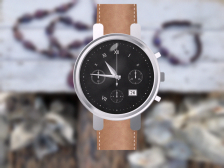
10:46
